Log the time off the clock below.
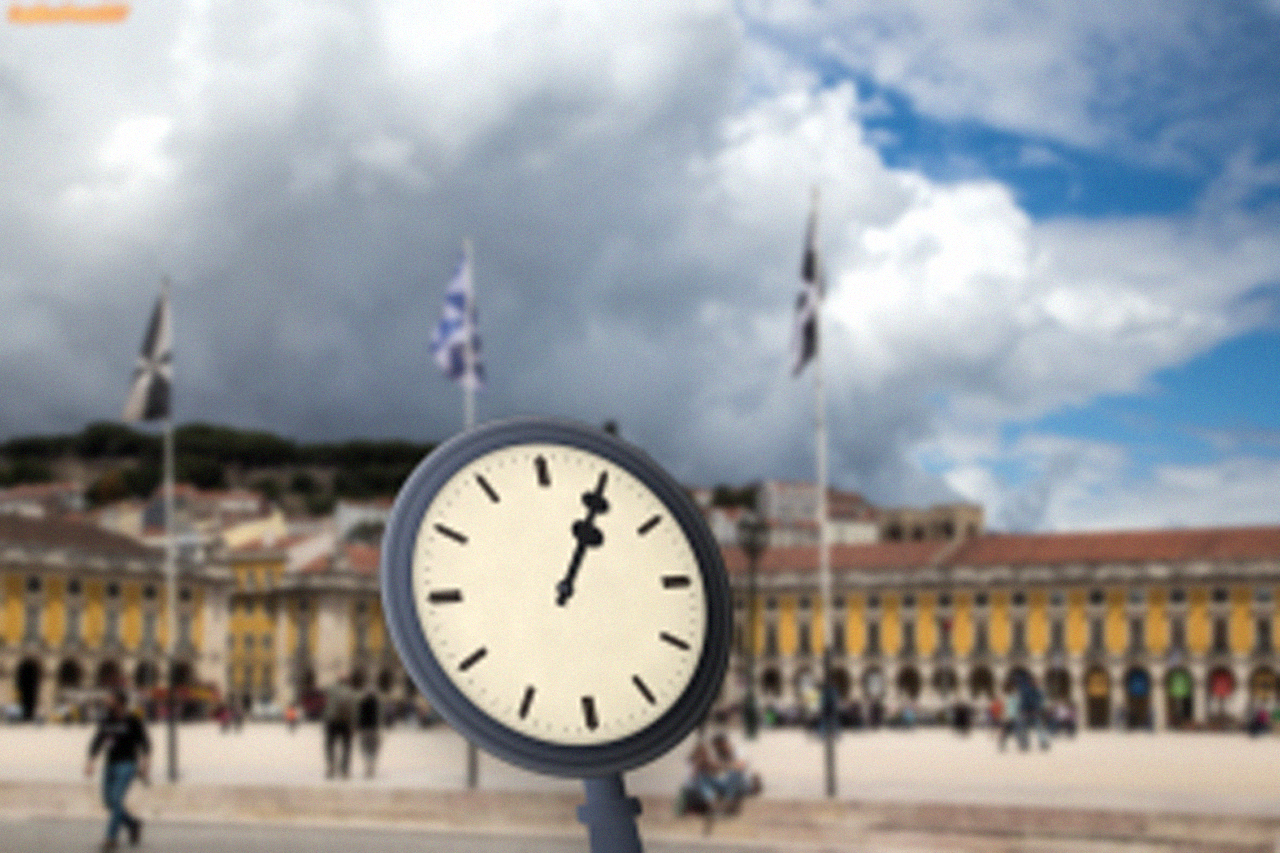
1:05
